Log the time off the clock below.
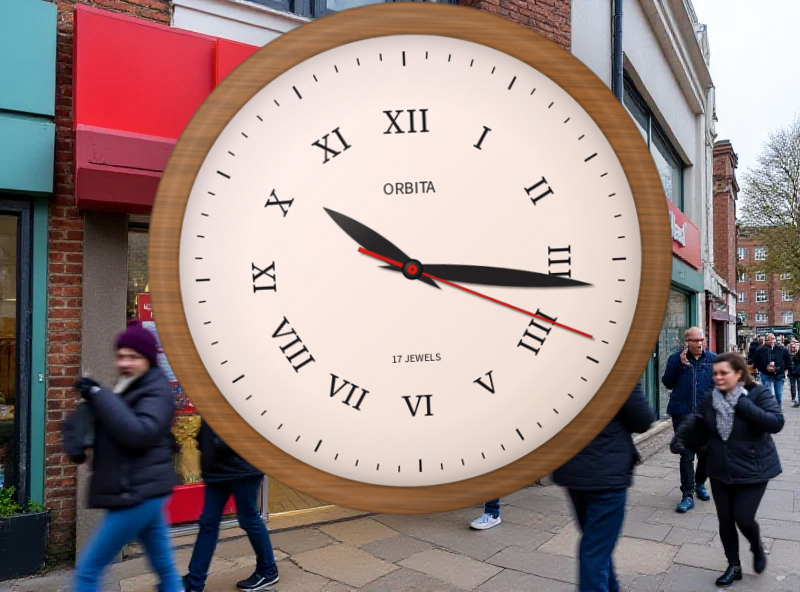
10:16:19
